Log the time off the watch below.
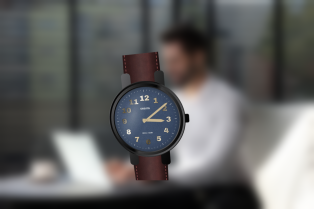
3:09
